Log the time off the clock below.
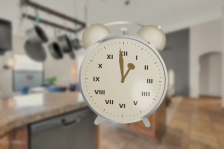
12:59
